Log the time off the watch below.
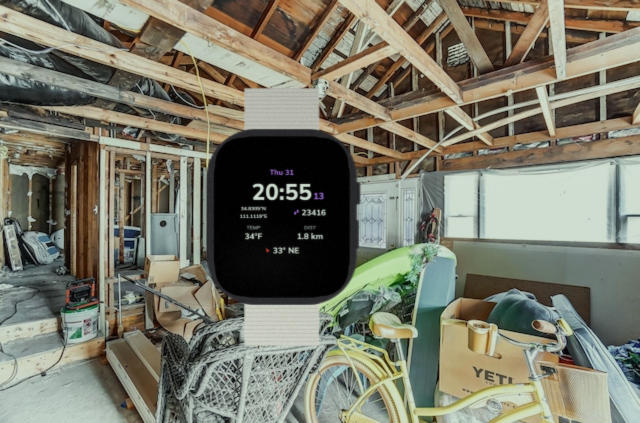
20:55:13
